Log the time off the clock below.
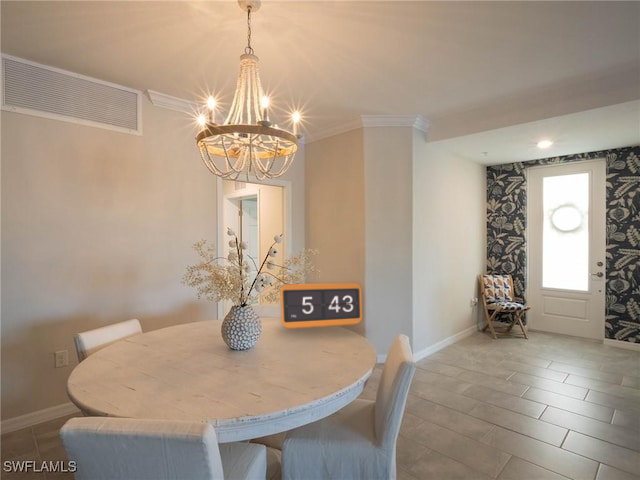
5:43
